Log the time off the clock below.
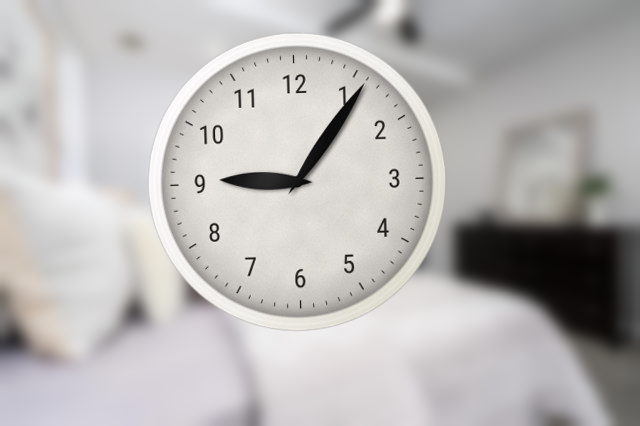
9:06
